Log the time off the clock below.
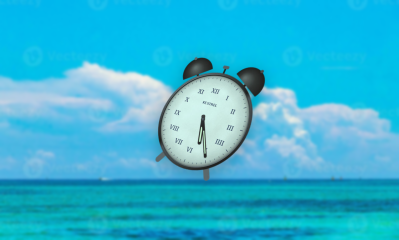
5:25
